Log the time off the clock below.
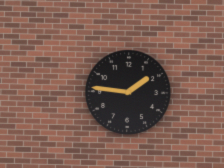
1:46
